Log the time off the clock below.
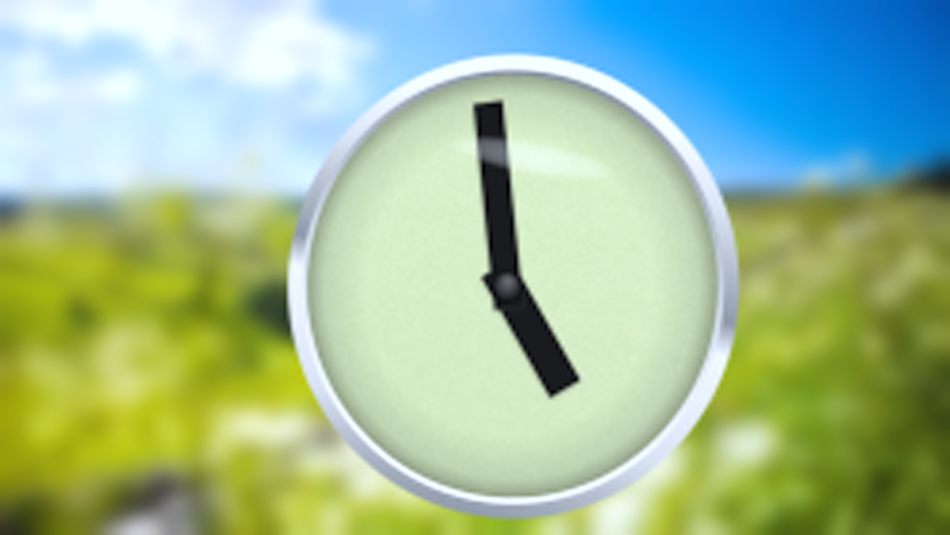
4:59
